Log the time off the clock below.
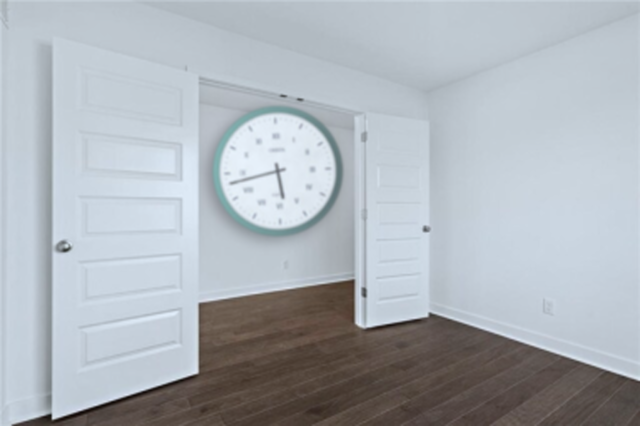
5:43
